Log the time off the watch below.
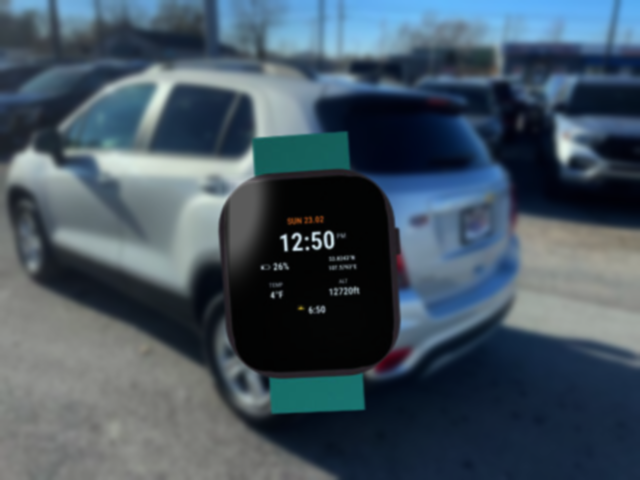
12:50
